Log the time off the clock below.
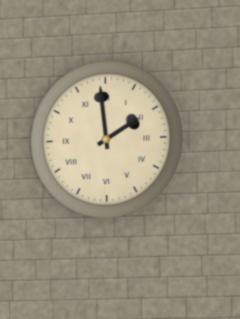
1:59
